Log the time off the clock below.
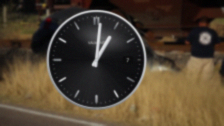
1:01
